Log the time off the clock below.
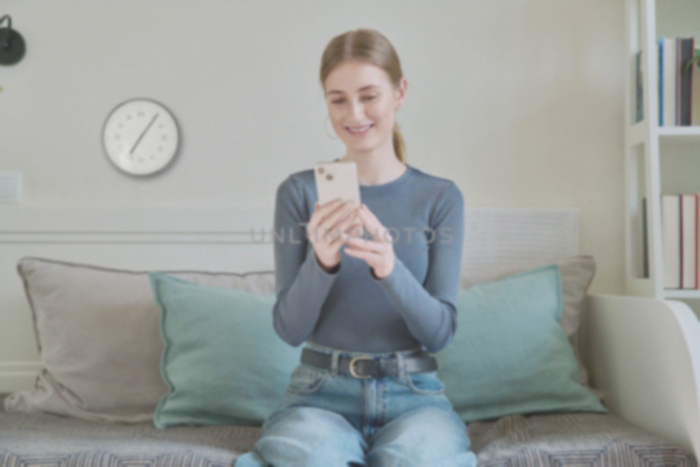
7:06
